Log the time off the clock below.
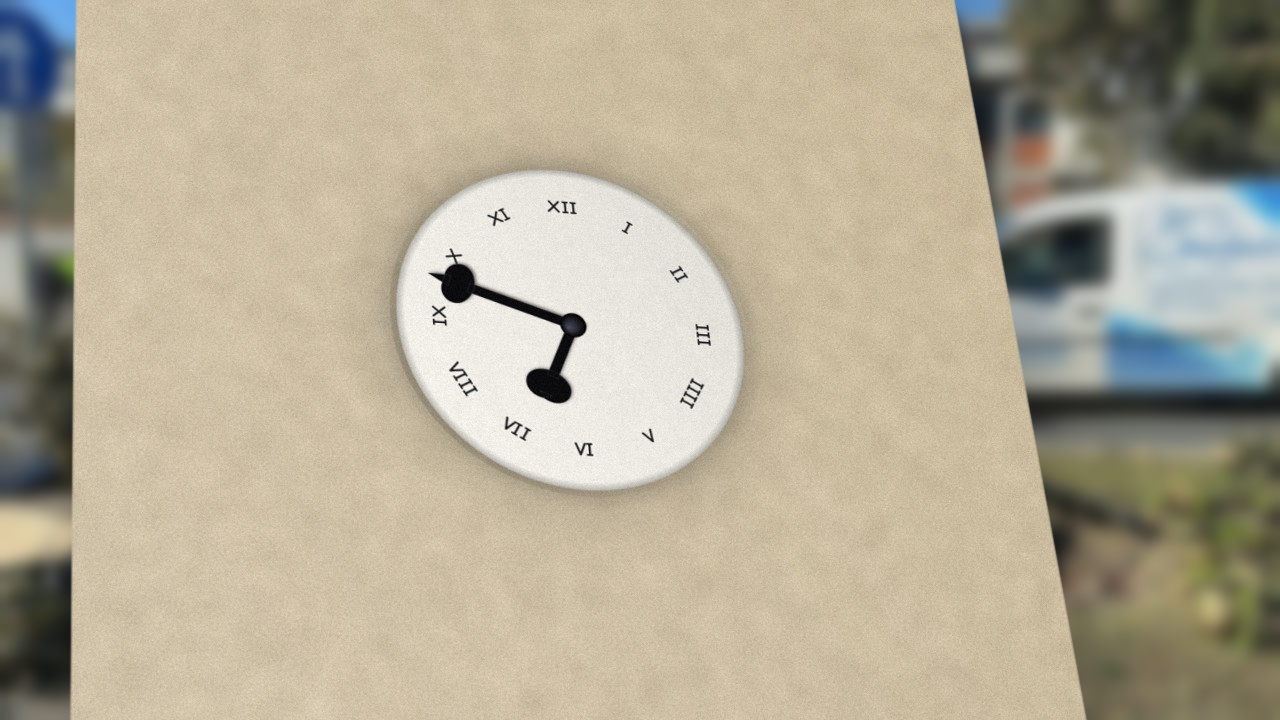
6:48
